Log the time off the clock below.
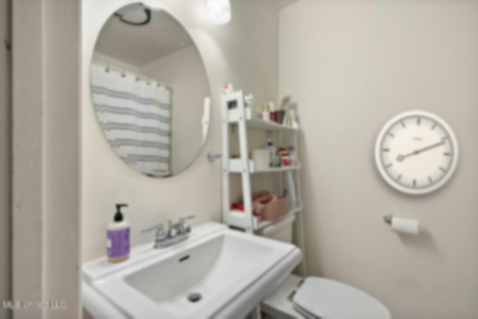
8:11
